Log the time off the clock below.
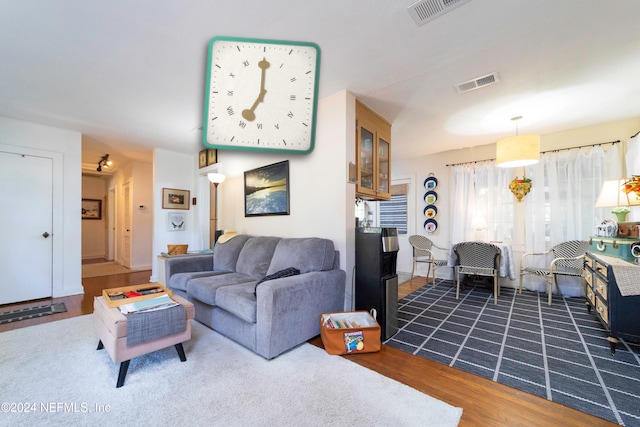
7:00
